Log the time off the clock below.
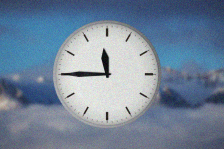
11:45
